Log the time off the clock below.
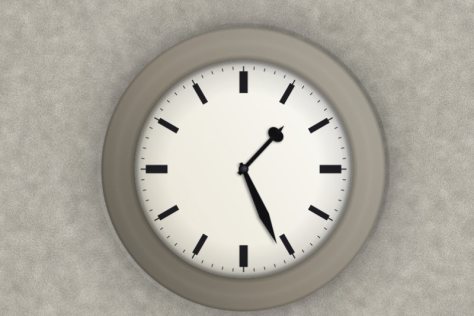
1:26
